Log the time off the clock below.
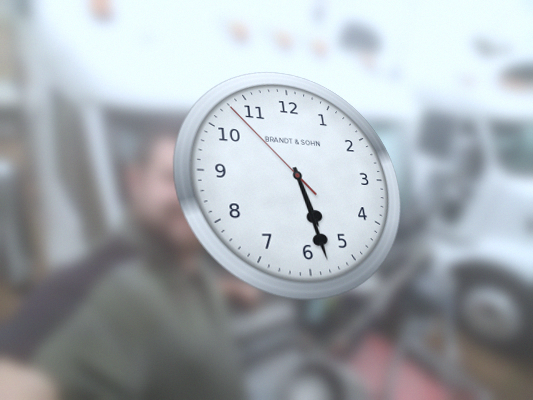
5:27:53
